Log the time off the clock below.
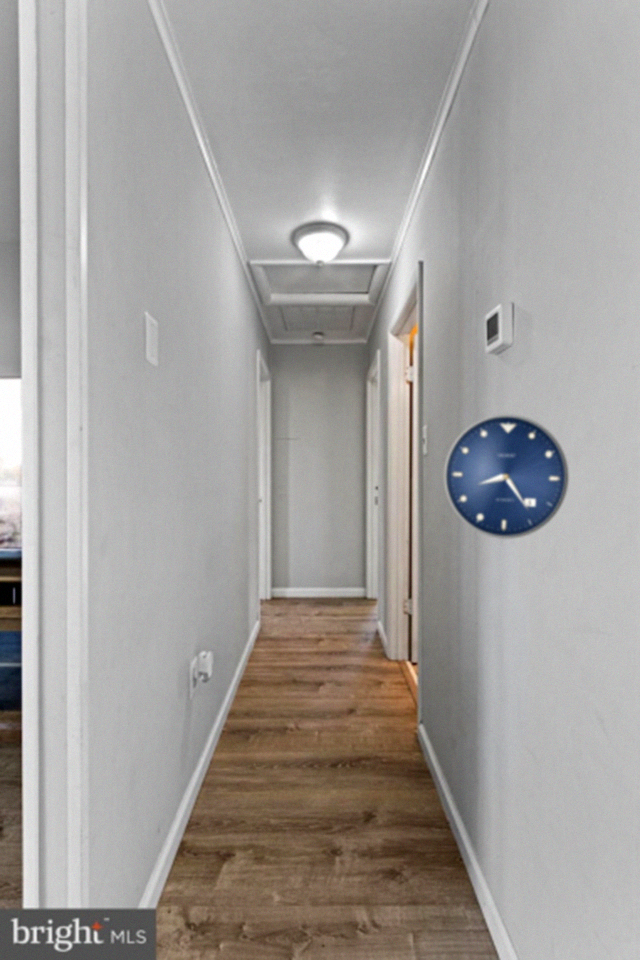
8:24
